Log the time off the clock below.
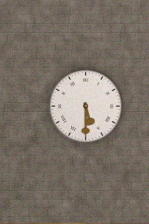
5:30
